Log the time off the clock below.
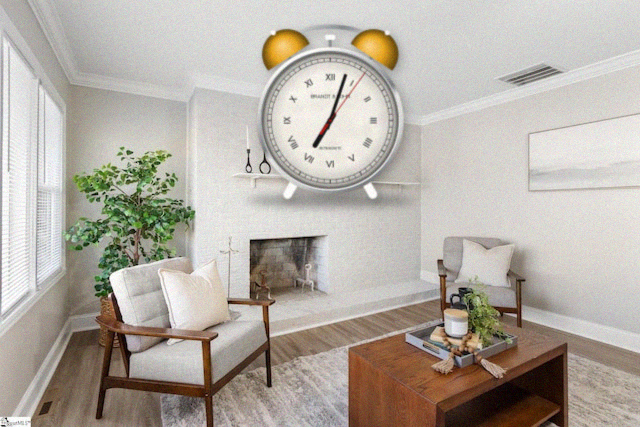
7:03:06
